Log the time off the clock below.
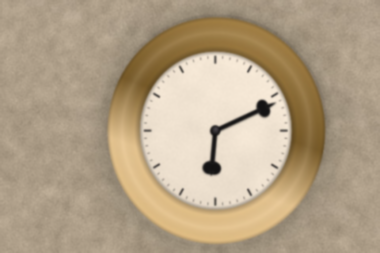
6:11
